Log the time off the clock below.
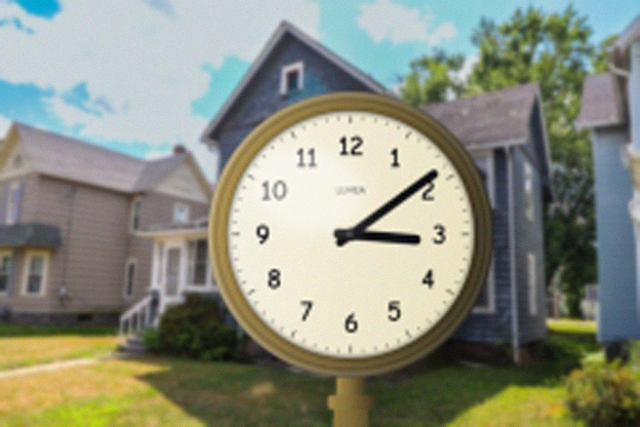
3:09
